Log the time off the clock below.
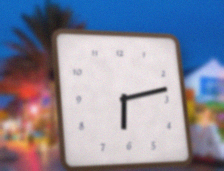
6:13
